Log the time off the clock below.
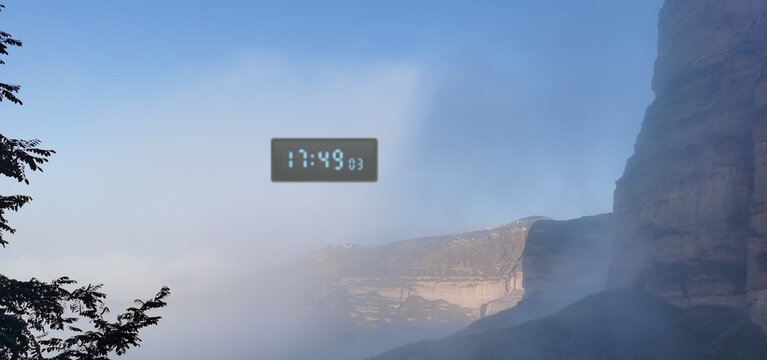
17:49:03
